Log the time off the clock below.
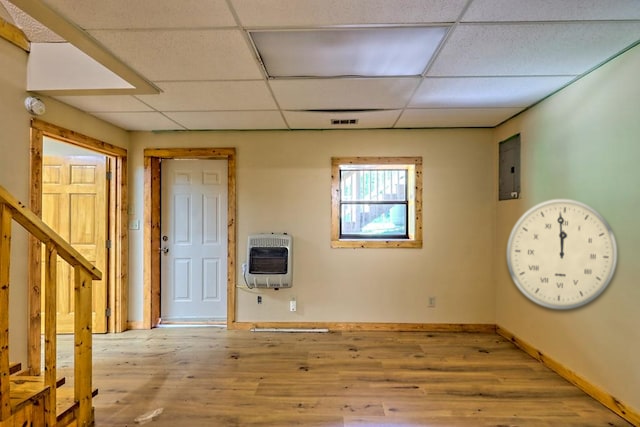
11:59
